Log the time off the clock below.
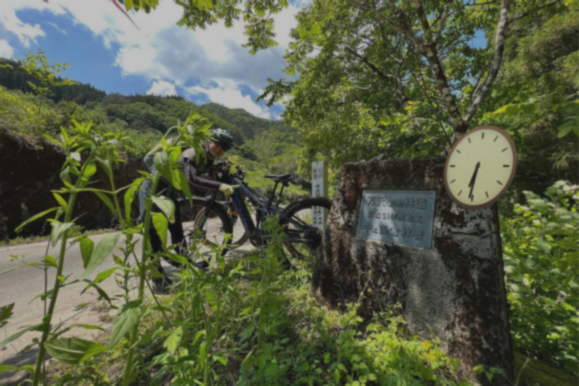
6:31
